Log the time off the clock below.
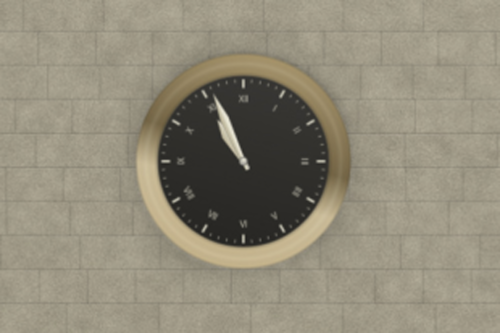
10:56
